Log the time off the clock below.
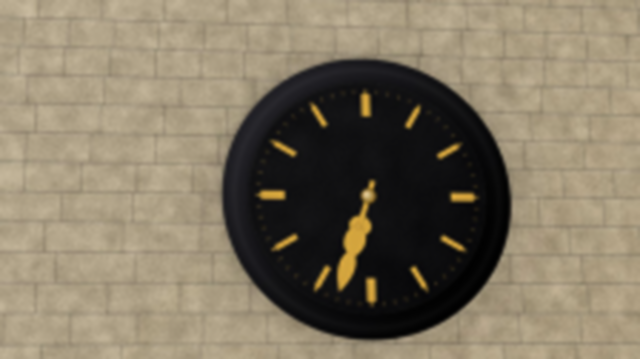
6:33
